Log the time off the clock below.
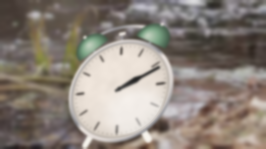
2:11
